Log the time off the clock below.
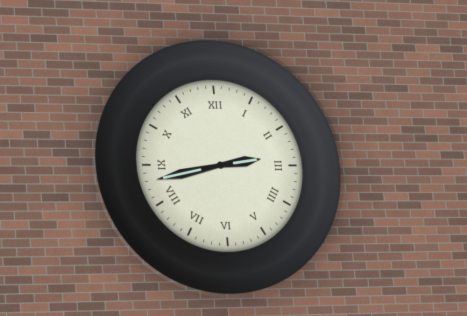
2:43
